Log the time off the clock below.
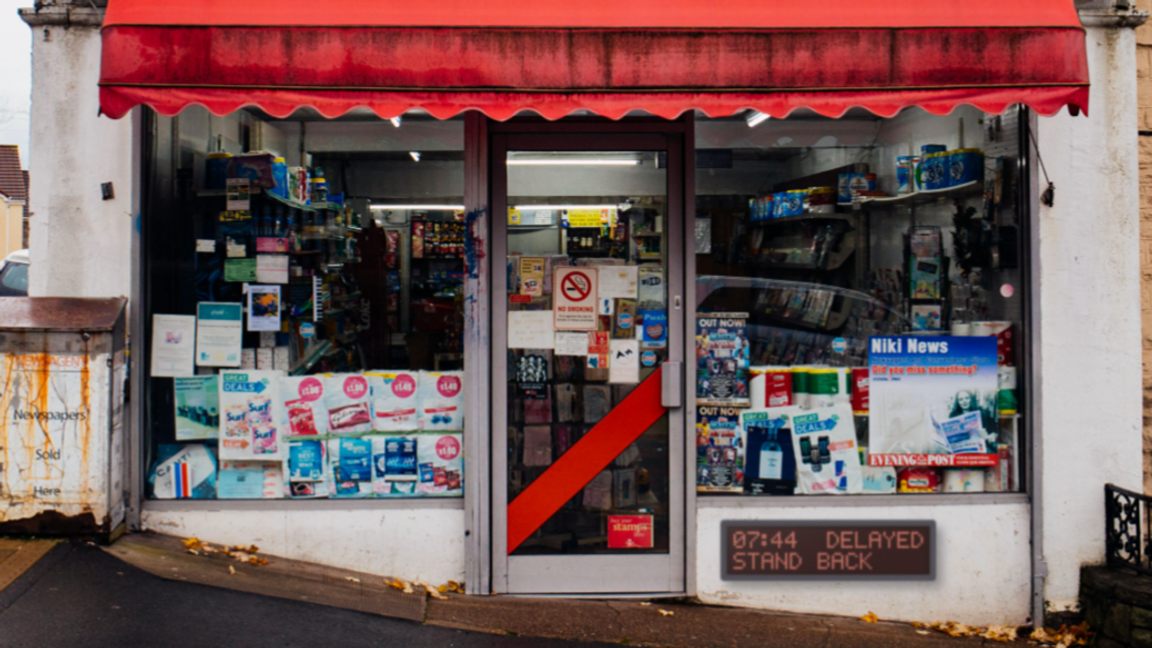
7:44
